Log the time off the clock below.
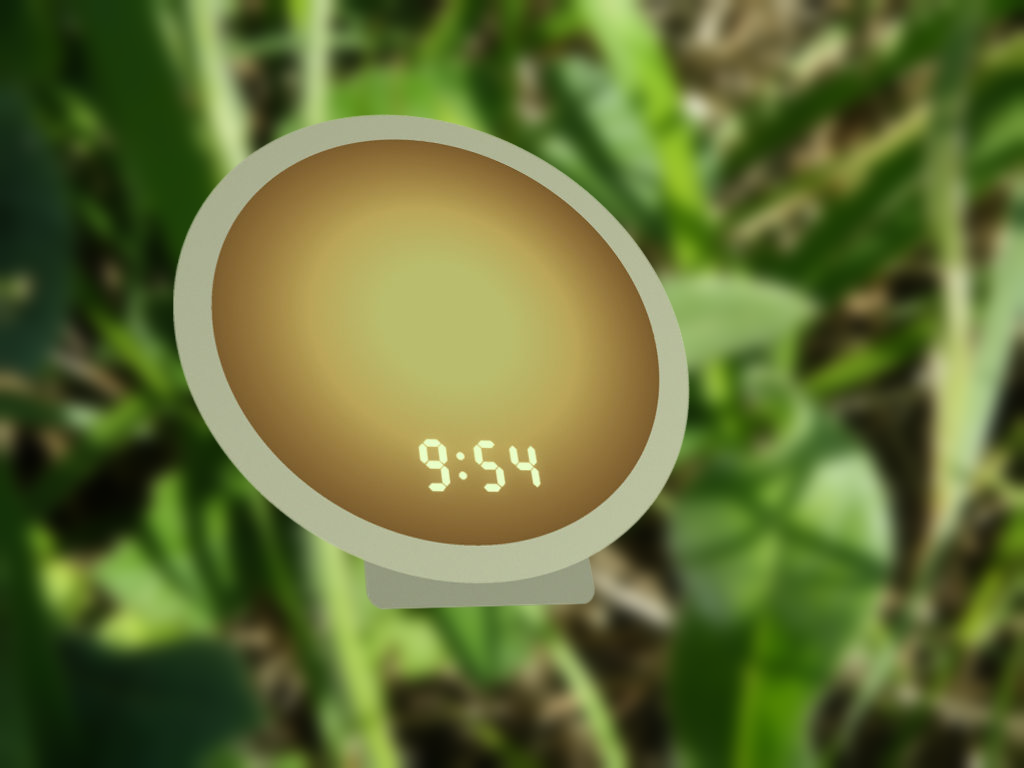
9:54
